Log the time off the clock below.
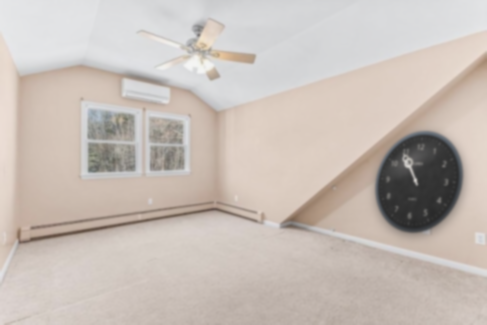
10:54
